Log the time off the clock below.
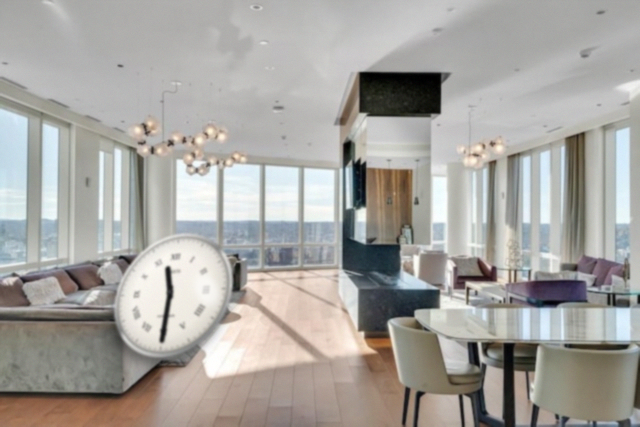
11:30
